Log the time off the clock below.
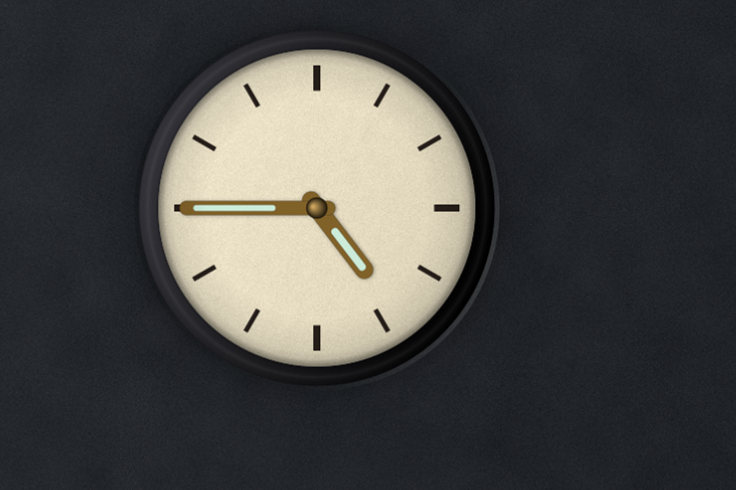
4:45
